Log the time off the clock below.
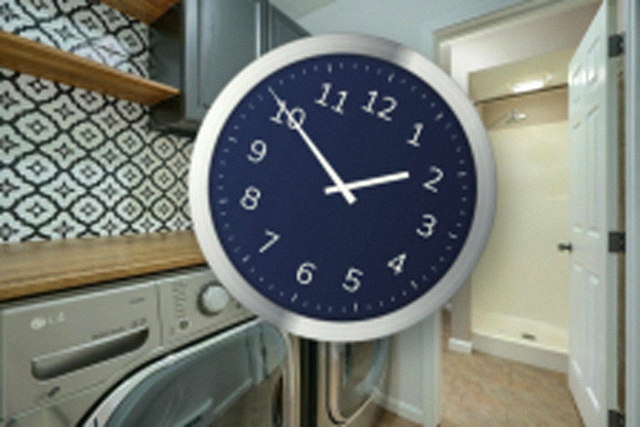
1:50
